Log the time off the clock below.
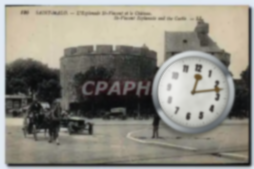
12:12
